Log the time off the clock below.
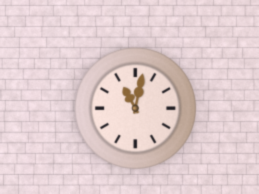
11:02
